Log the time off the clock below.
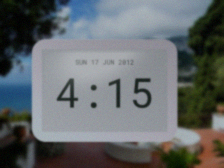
4:15
